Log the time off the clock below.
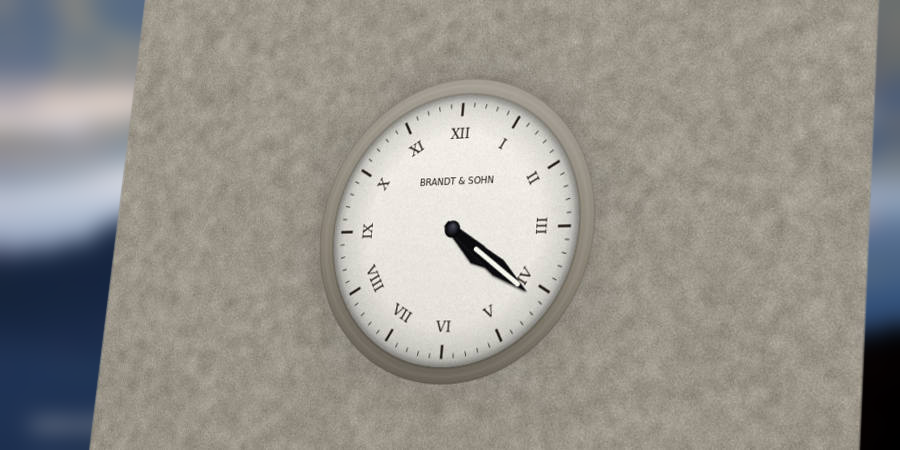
4:21
